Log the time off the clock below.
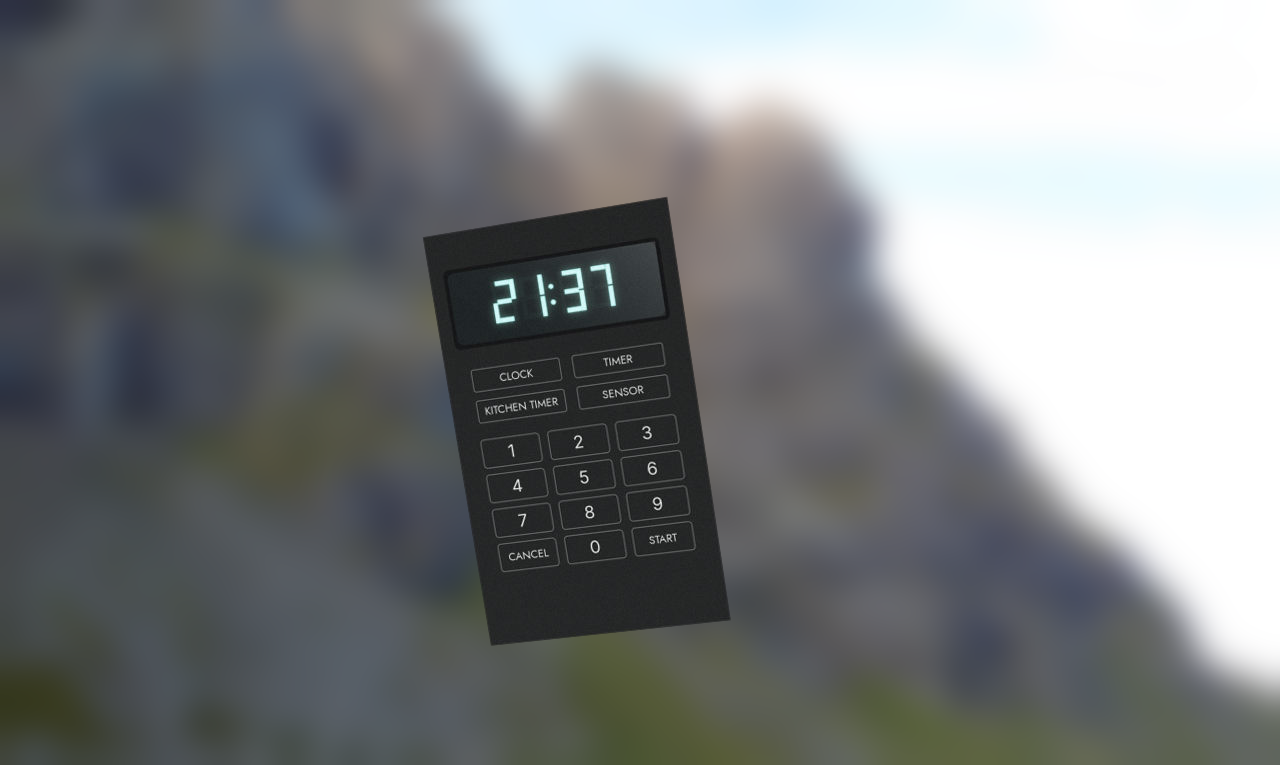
21:37
